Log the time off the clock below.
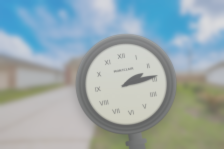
2:14
